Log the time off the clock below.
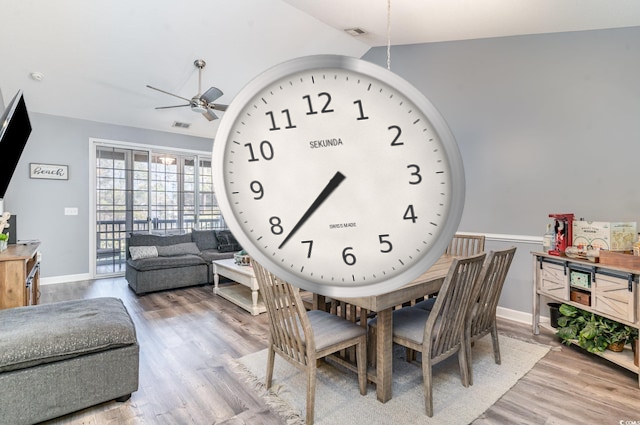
7:38
